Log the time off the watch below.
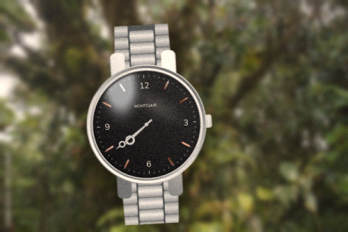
7:39
